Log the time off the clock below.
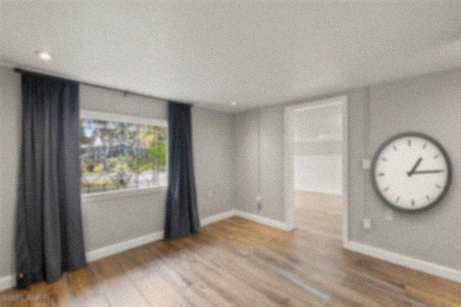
1:15
